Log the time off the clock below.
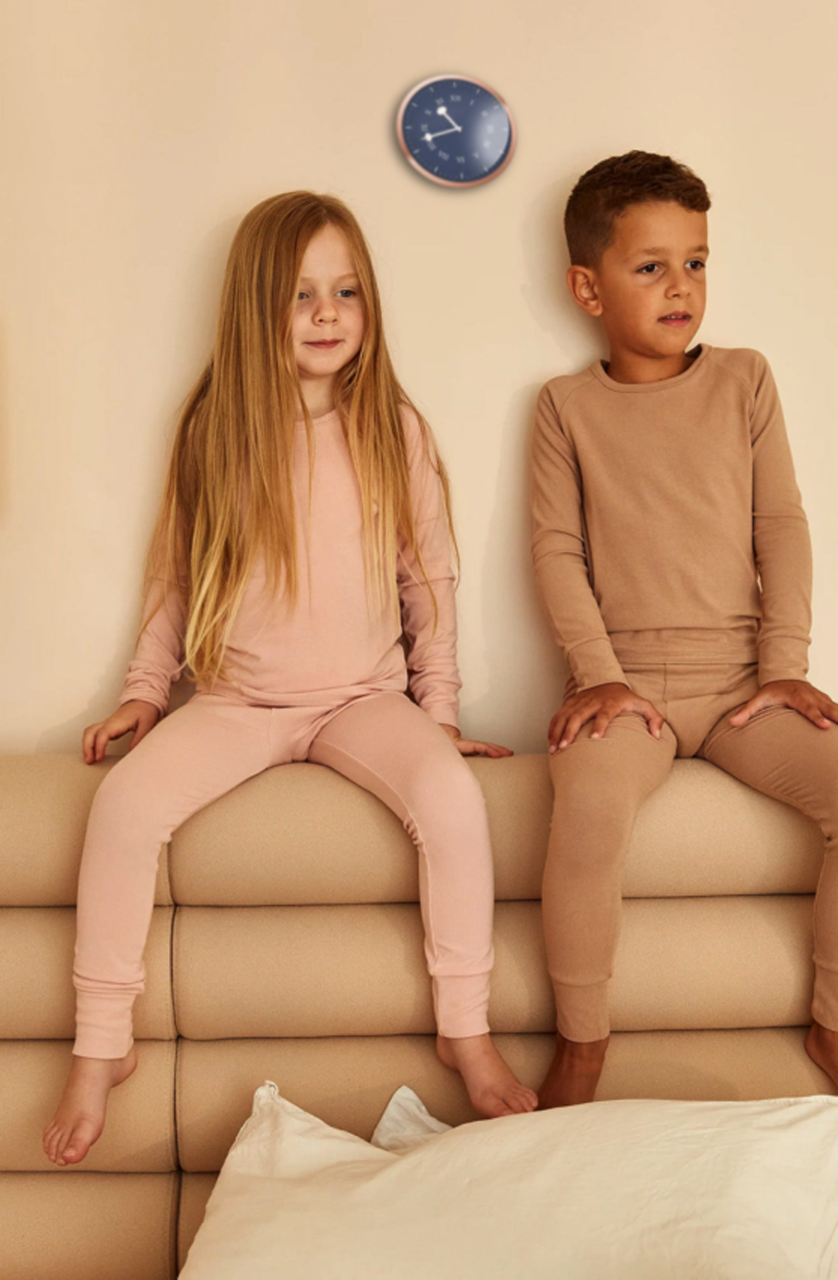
10:42
